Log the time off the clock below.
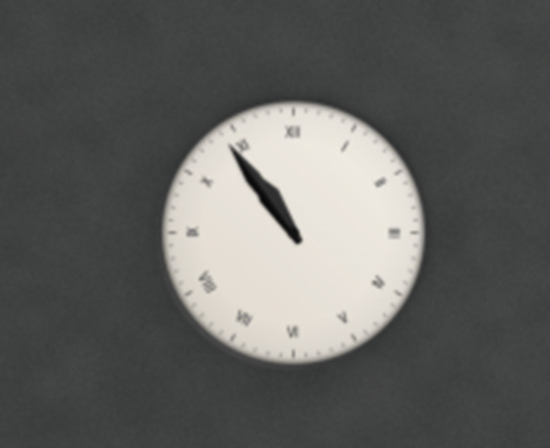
10:54
